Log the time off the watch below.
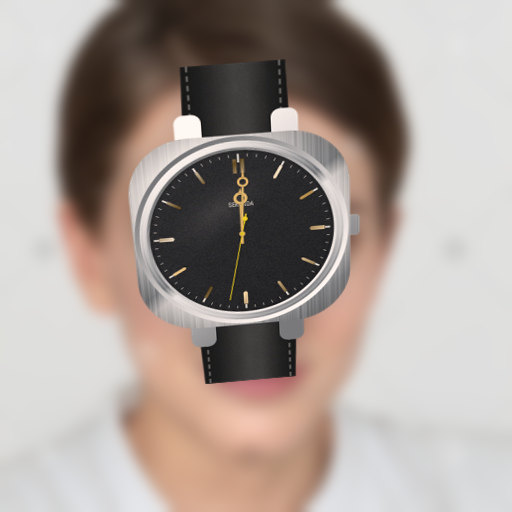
12:00:32
